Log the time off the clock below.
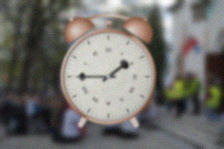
1:45
